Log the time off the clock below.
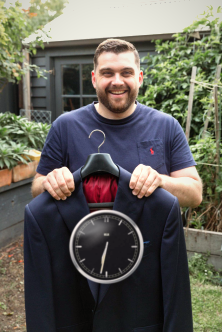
6:32
